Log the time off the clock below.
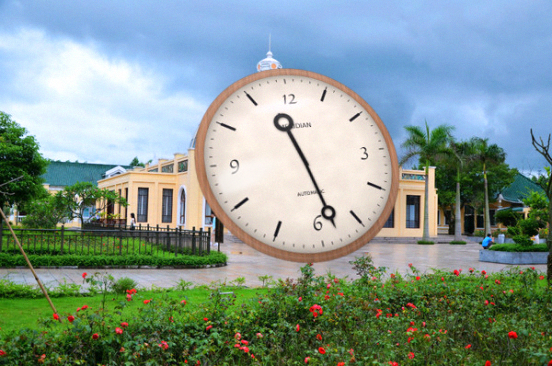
11:28
